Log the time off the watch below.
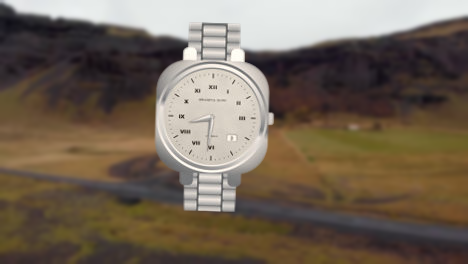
8:31
